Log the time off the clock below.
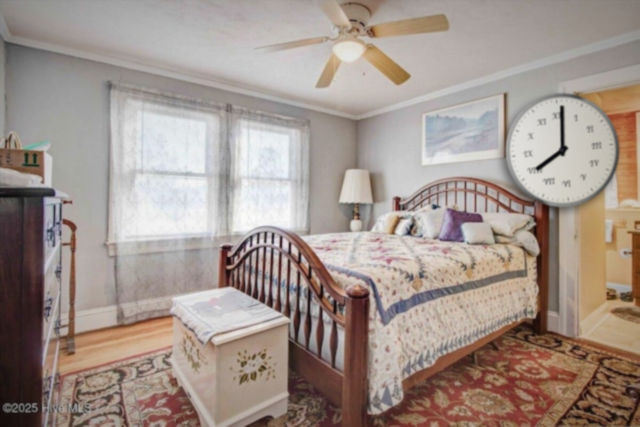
8:01
